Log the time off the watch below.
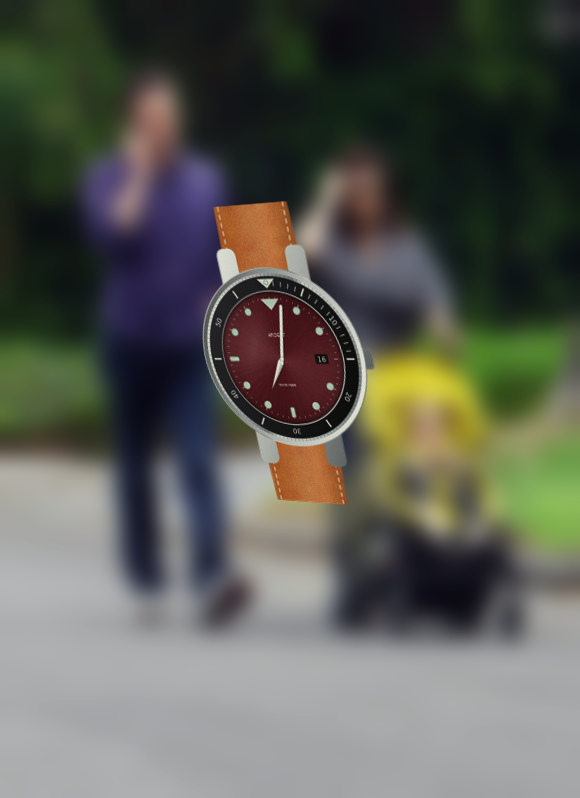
7:02
